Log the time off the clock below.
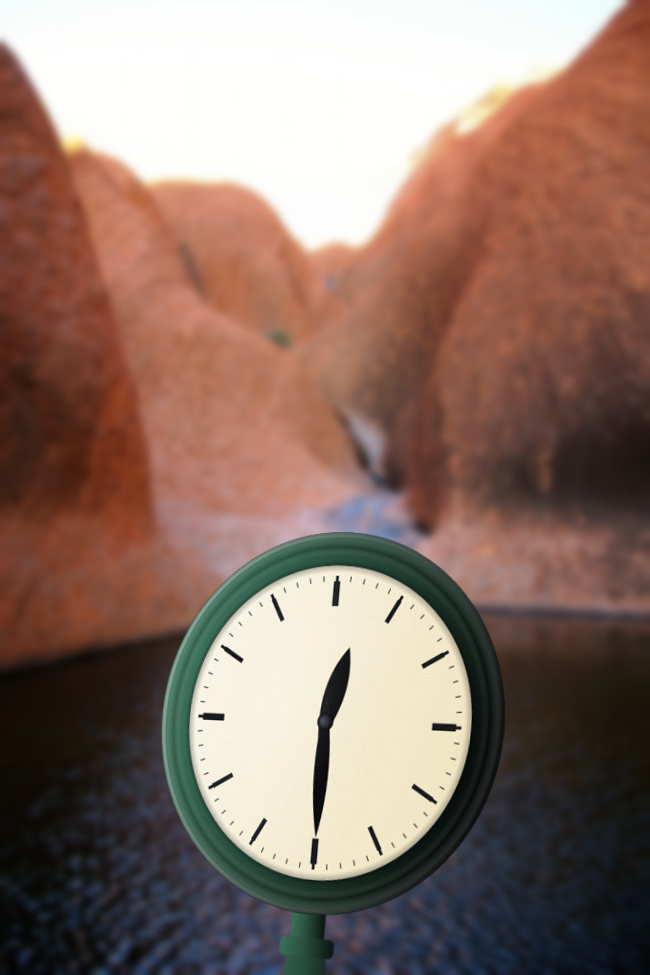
12:30
